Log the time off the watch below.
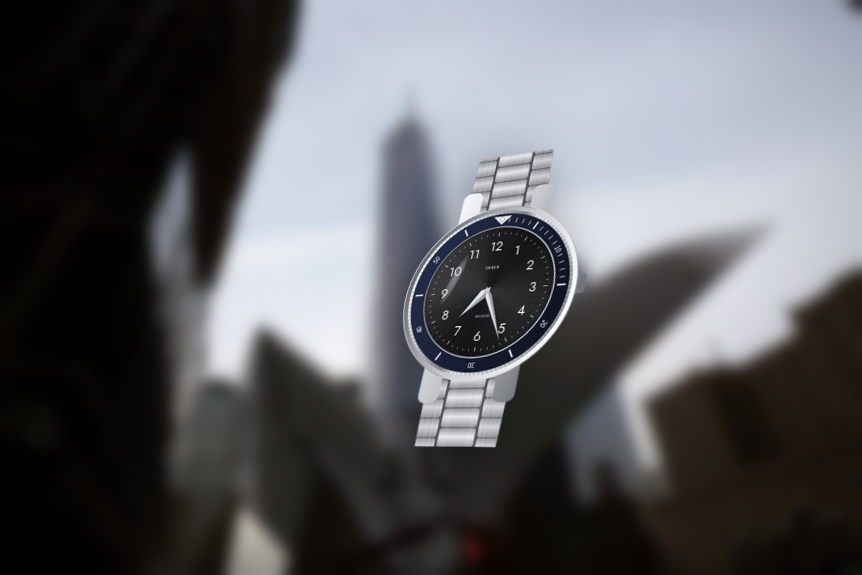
7:26
